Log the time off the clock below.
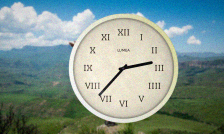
2:37
